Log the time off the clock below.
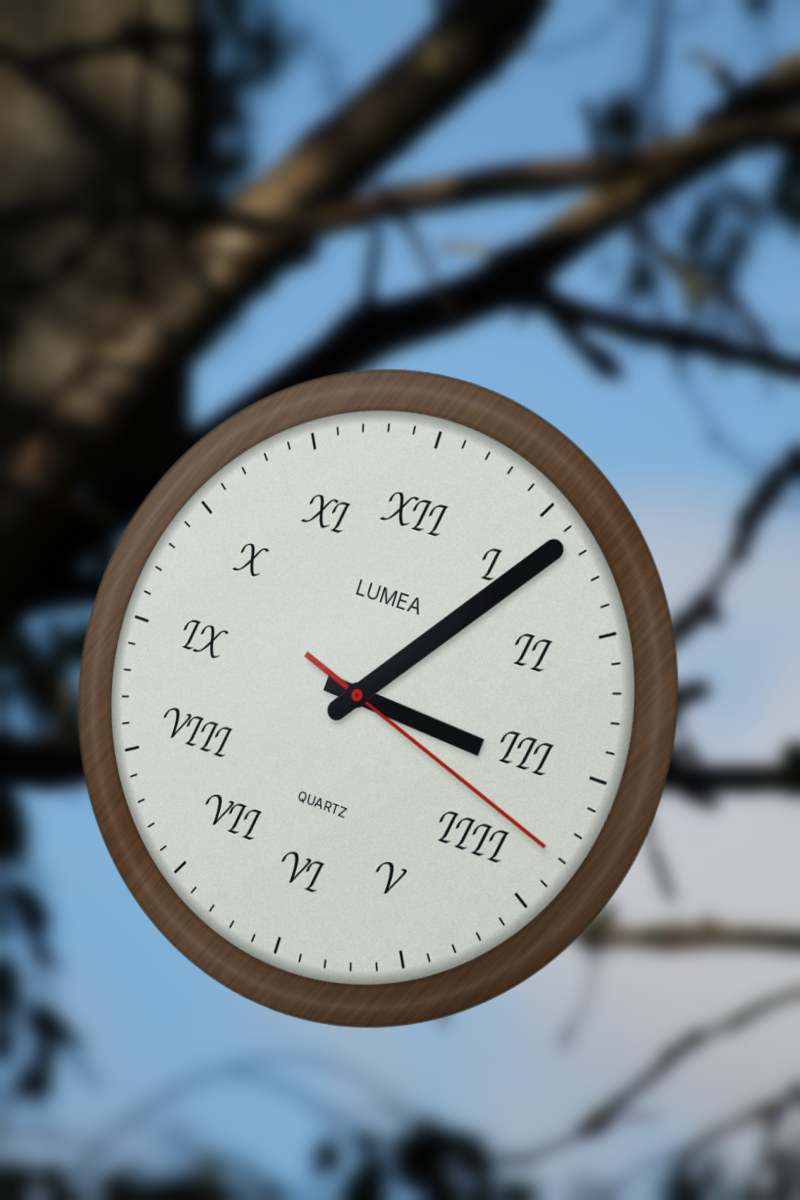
3:06:18
